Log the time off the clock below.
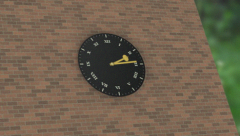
2:14
